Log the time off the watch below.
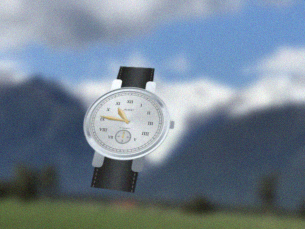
10:46
